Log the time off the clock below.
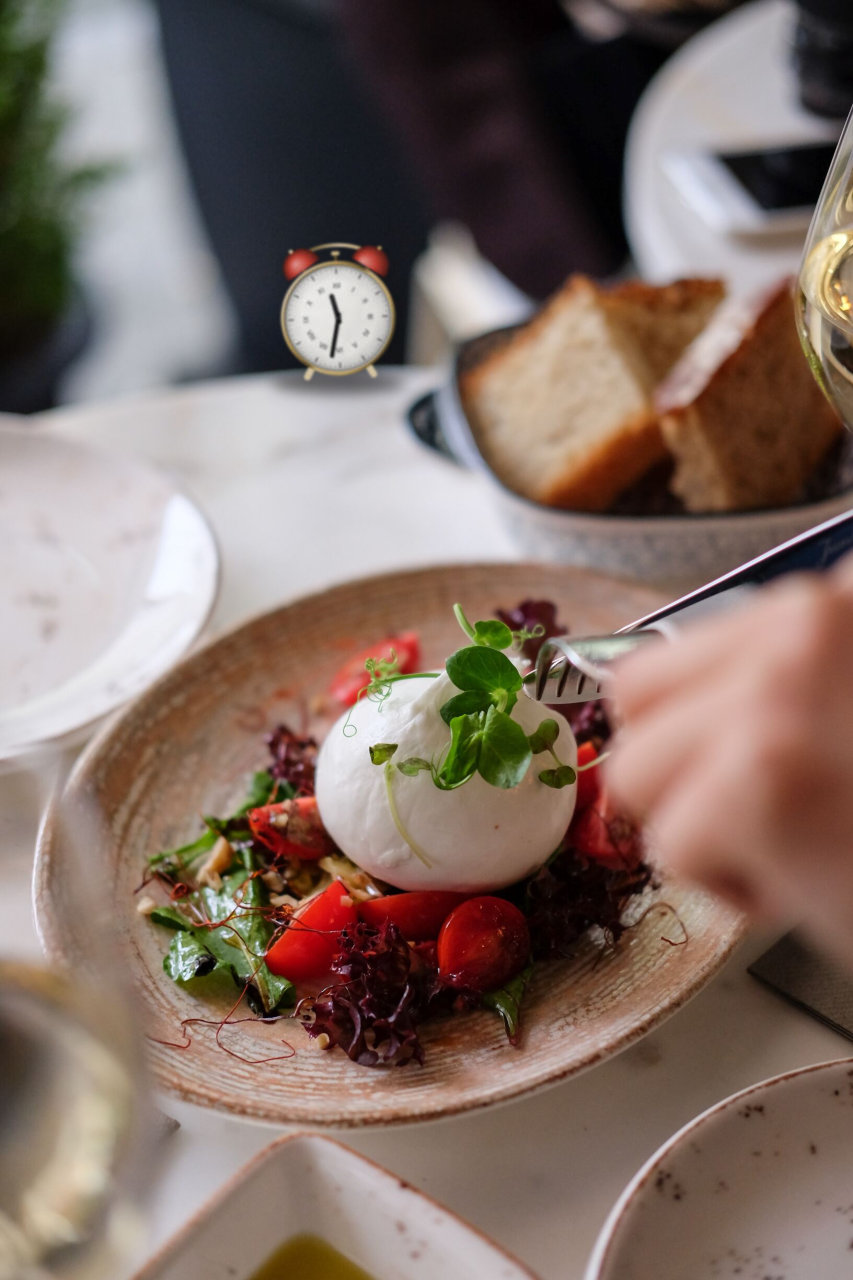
11:32
